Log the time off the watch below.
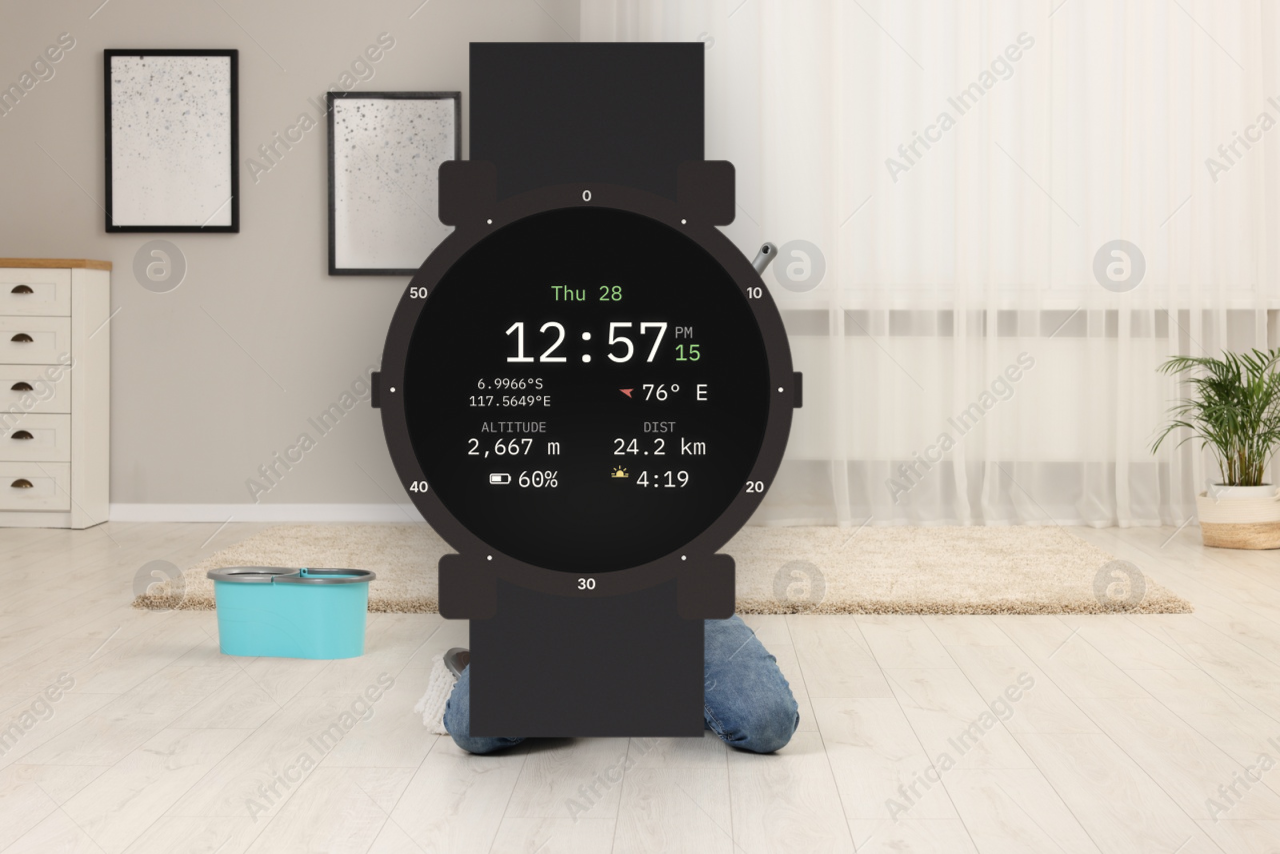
12:57:15
